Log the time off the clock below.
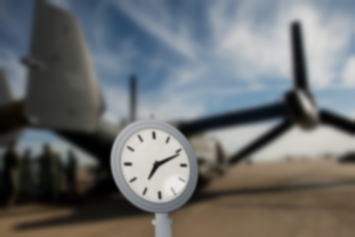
7:11
